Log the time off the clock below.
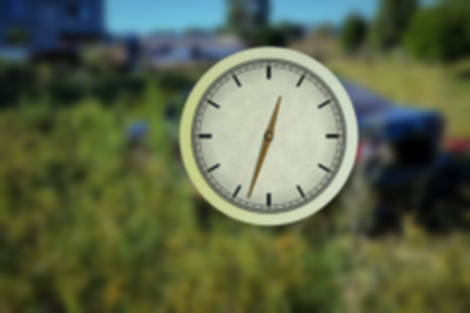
12:33
